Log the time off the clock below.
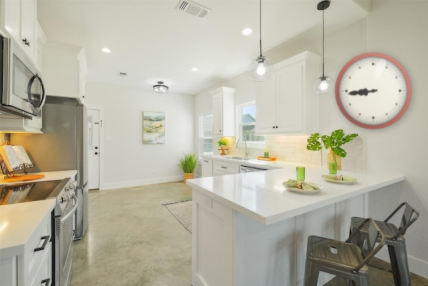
8:44
